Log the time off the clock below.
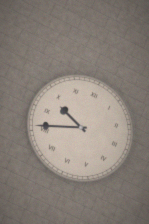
9:41
